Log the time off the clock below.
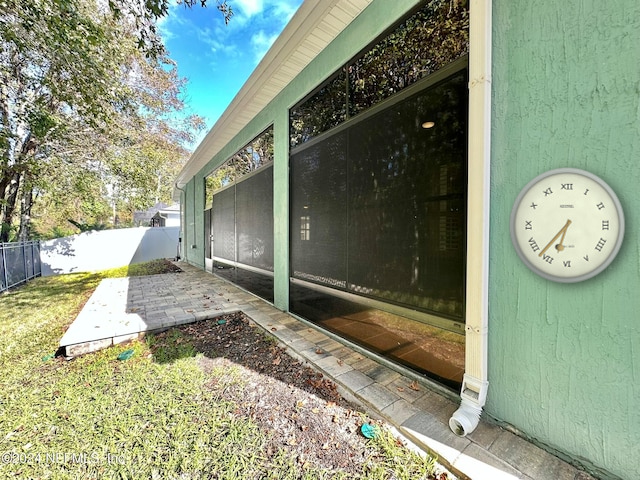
6:37
